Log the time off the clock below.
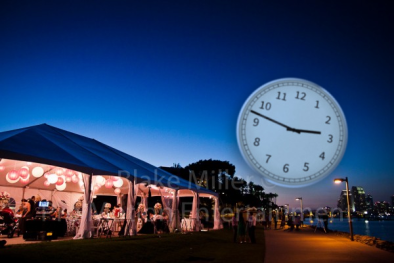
2:47
